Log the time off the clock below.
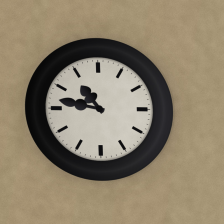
10:47
